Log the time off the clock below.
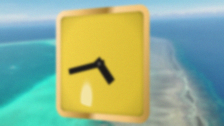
4:43
